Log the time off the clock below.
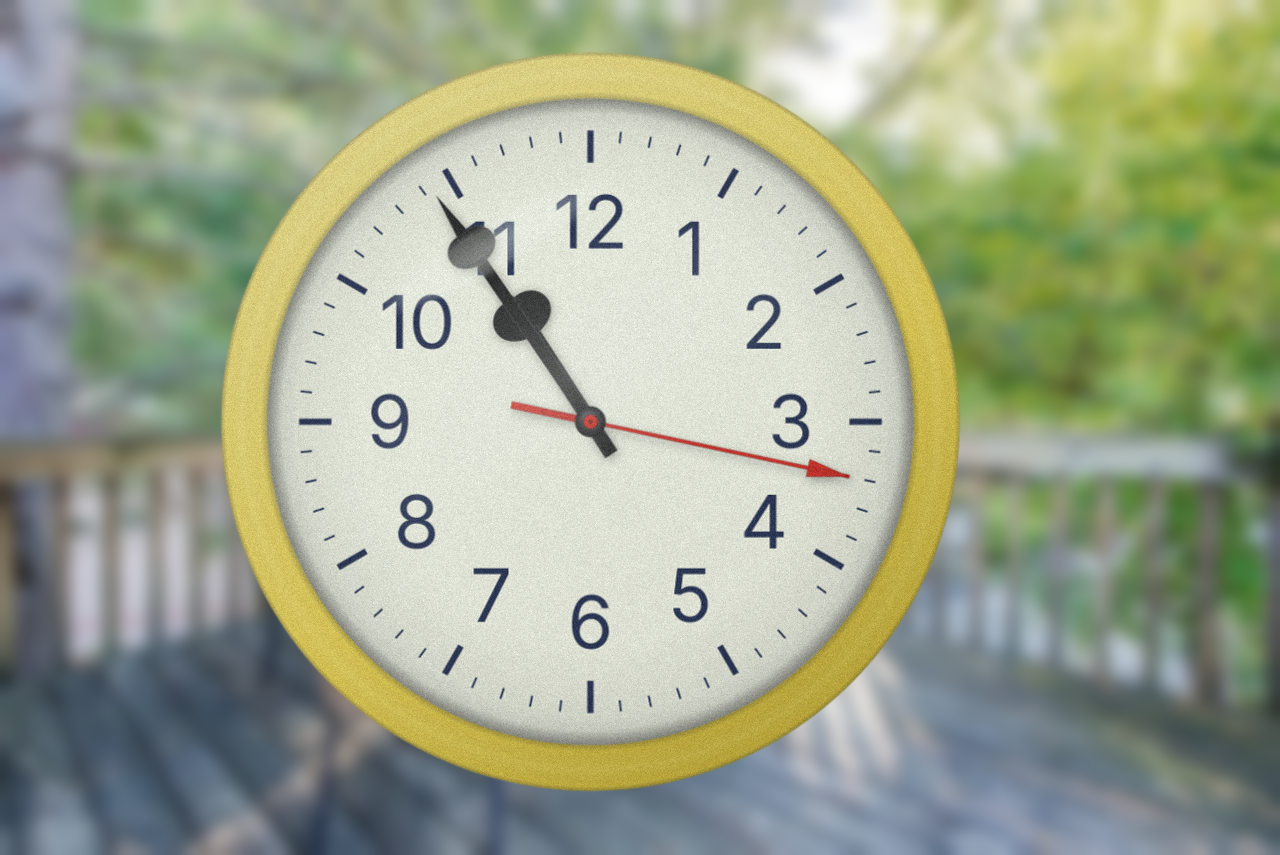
10:54:17
